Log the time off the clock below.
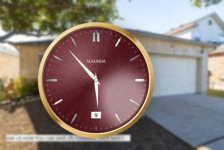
5:53
